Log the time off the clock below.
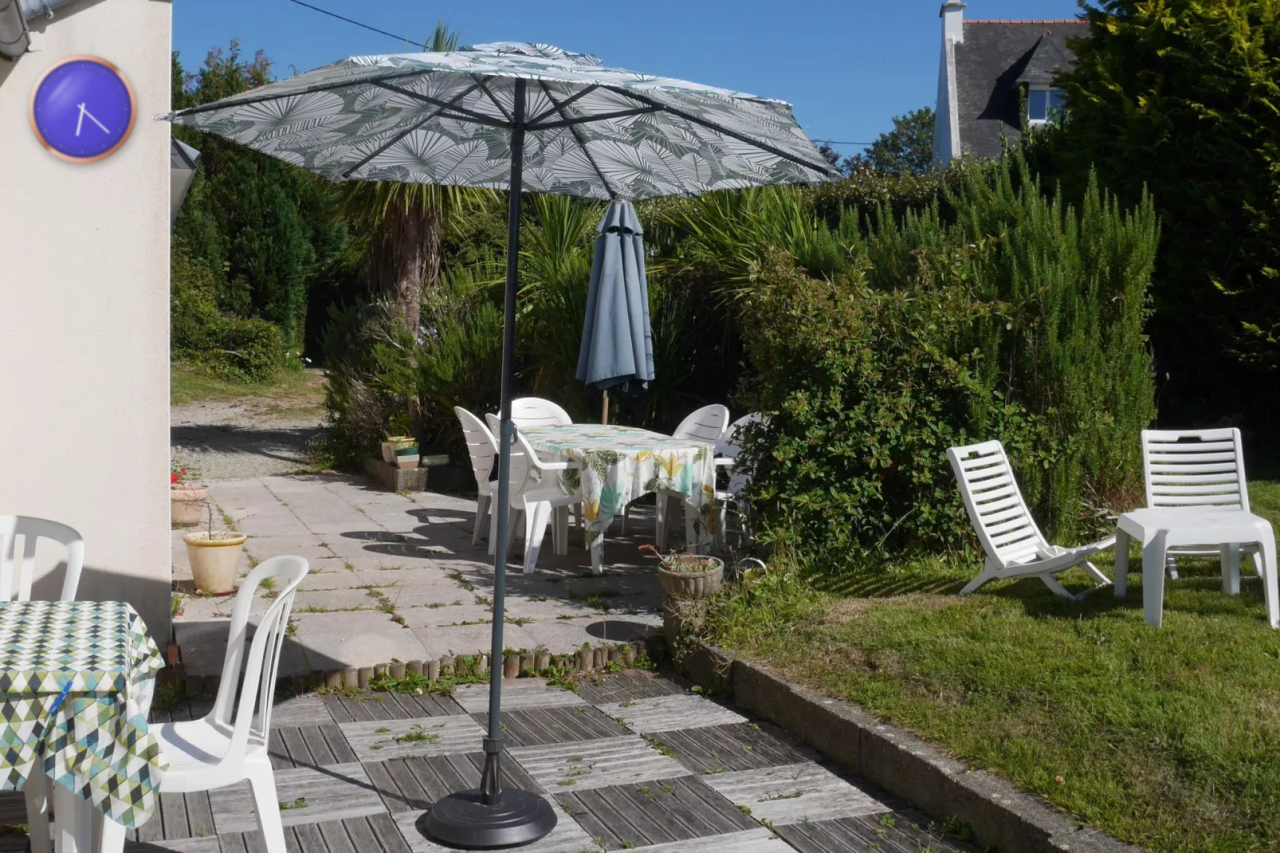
6:22
